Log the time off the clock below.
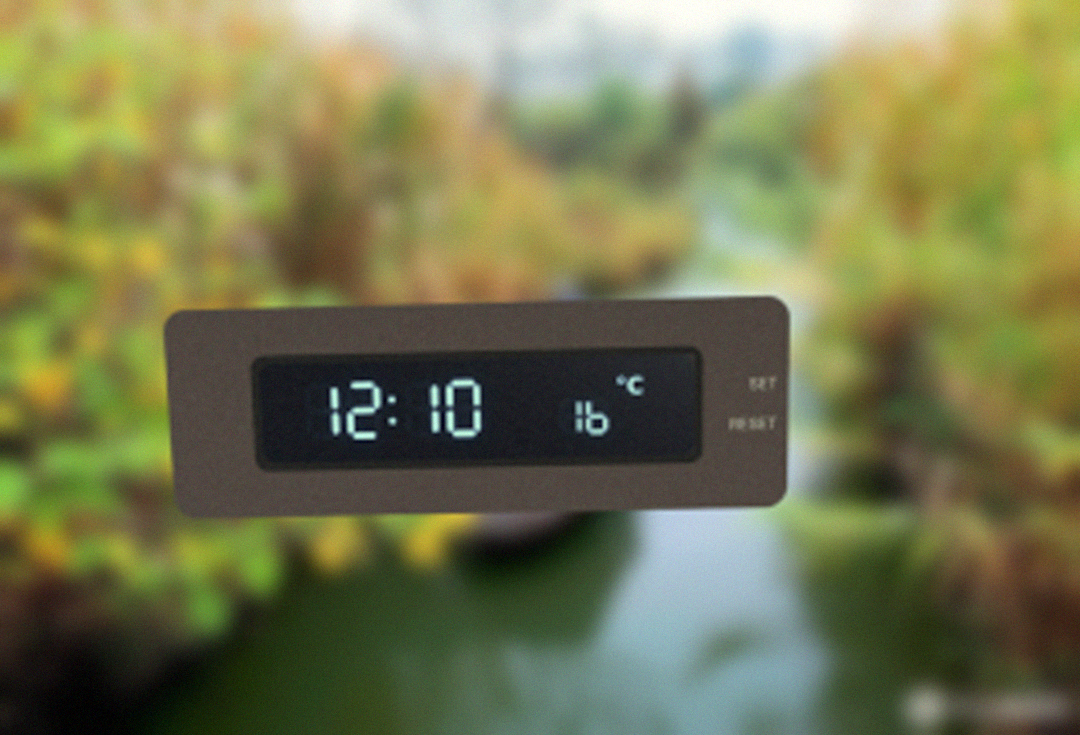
12:10
